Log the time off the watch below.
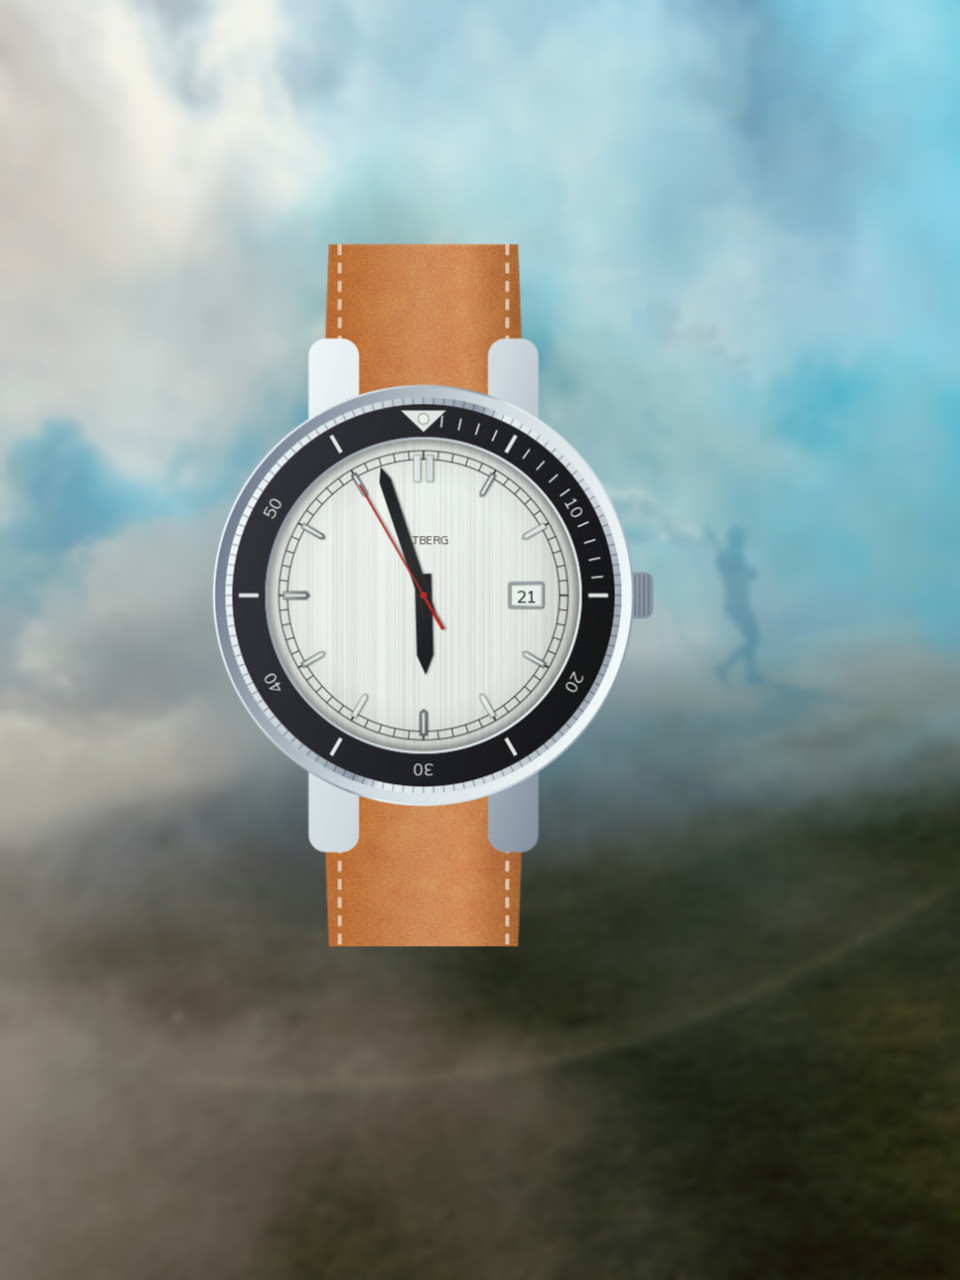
5:56:55
